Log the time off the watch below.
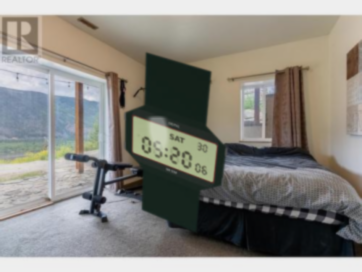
5:20
